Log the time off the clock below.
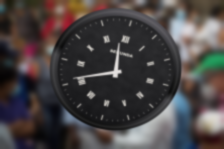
11:41
